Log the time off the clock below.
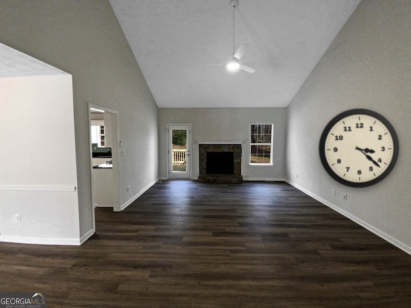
3:22
